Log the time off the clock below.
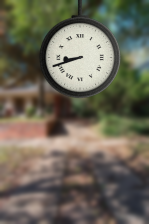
8:42
